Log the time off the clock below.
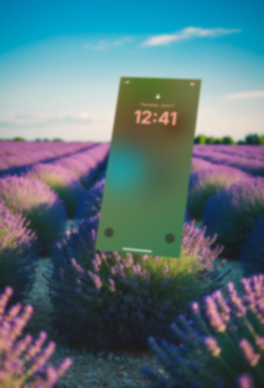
12:41
